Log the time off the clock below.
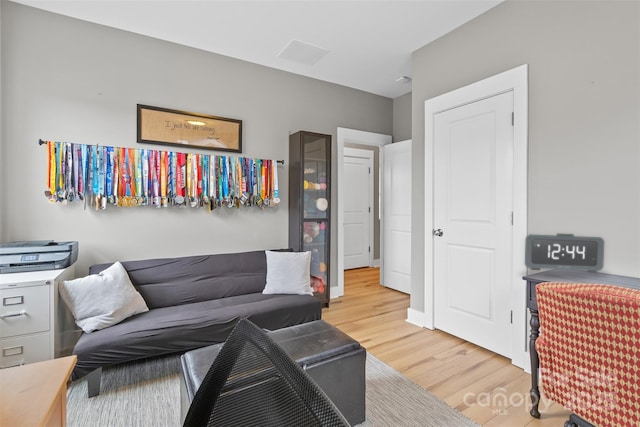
12:44
